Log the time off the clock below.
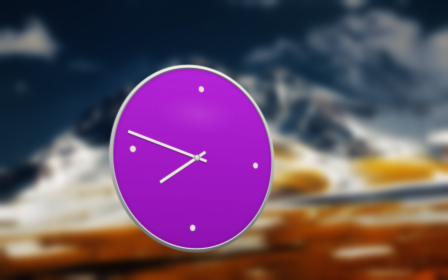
7:47
